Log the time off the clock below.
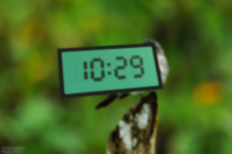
10:29
